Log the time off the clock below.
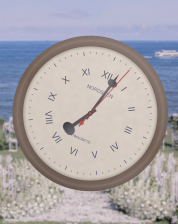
7:02:03
